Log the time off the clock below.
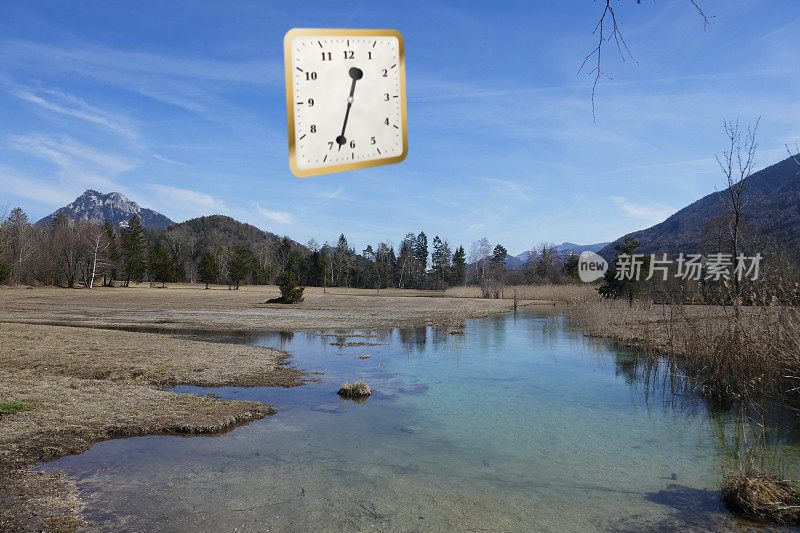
12:33
